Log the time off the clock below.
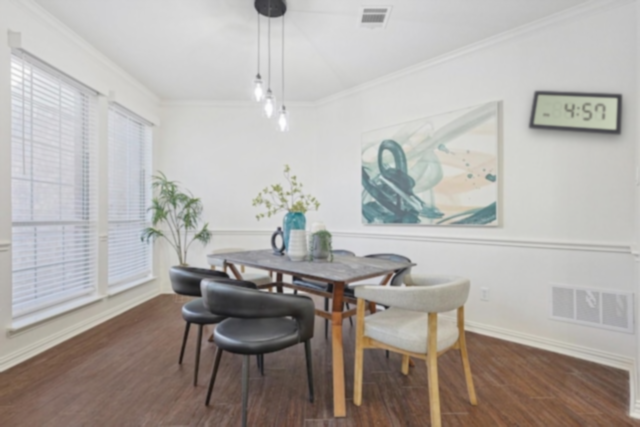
4:57
